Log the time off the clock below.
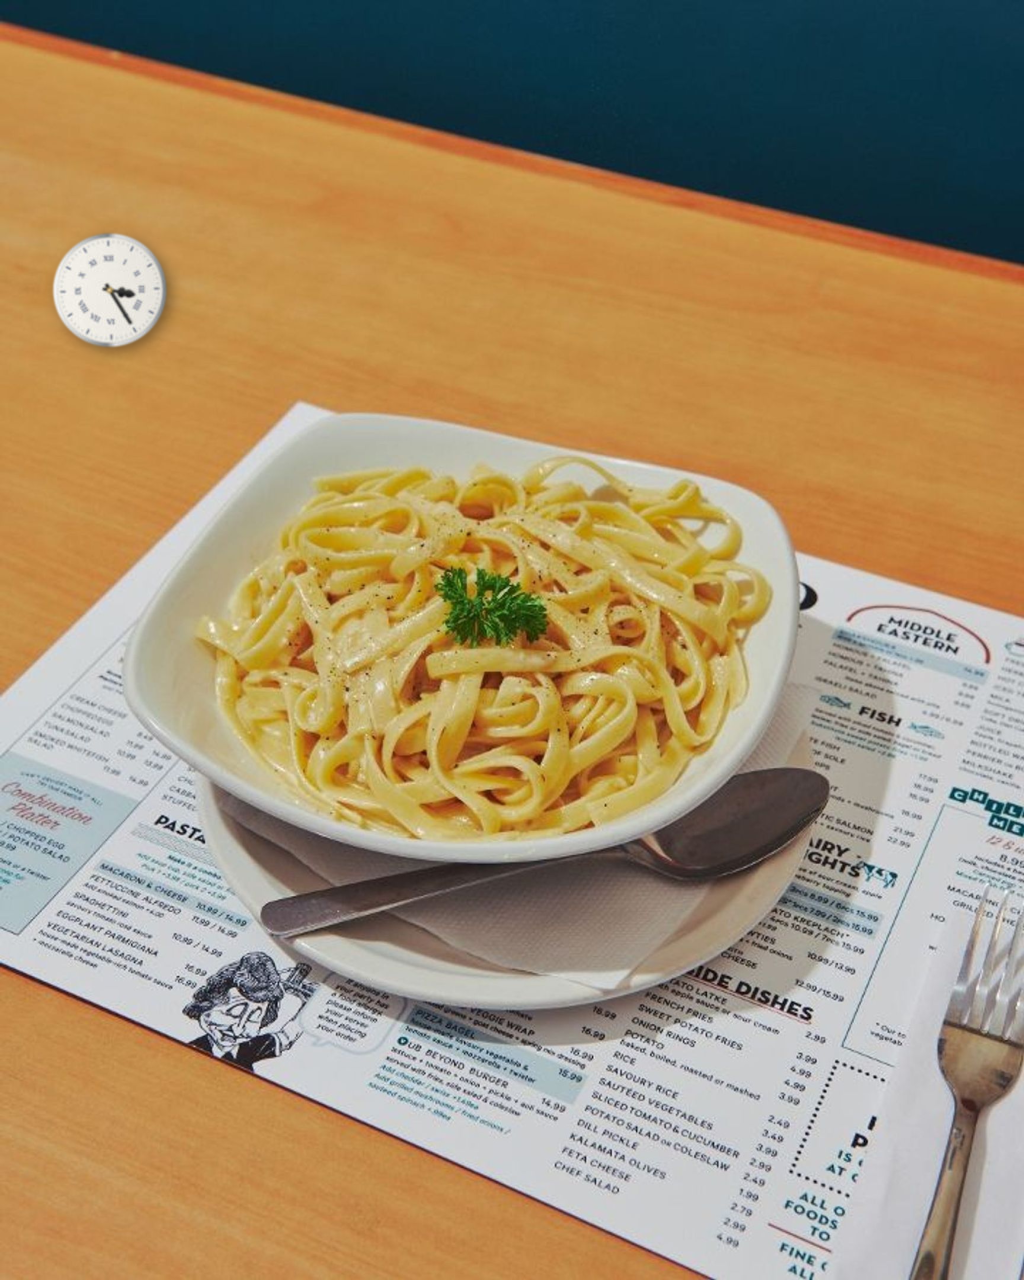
3:25
